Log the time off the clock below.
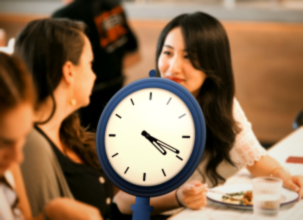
4:19
